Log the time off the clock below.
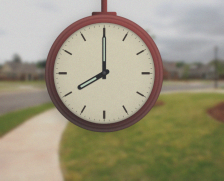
8:00
